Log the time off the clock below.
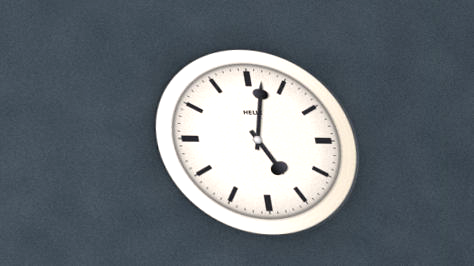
5:02
